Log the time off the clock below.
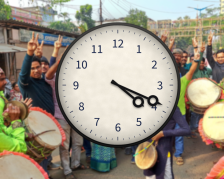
4:19
